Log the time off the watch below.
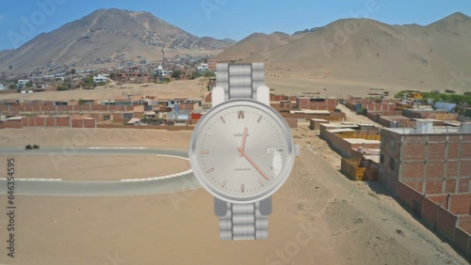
12:23
